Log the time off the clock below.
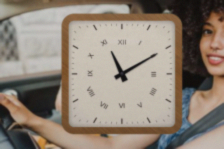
11:10
